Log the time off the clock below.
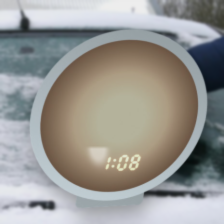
1:08
